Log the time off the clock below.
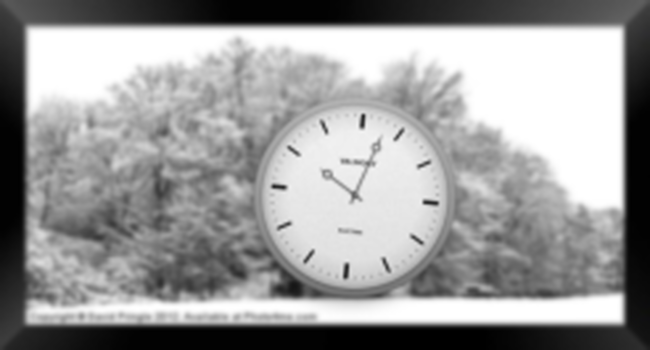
10:03
